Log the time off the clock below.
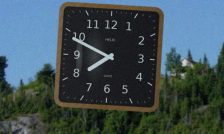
7:49
